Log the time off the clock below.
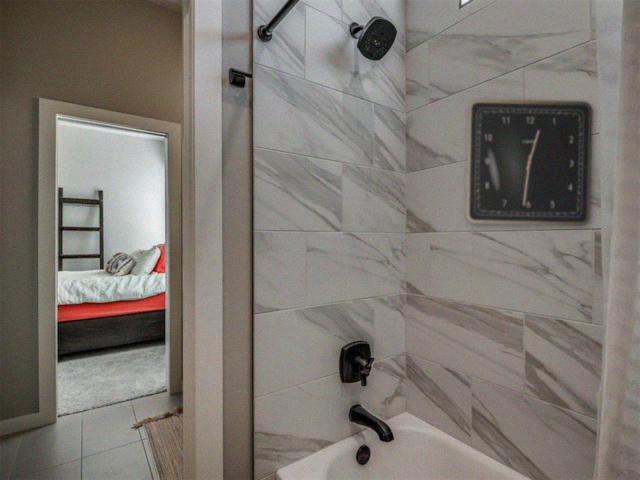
12:31
